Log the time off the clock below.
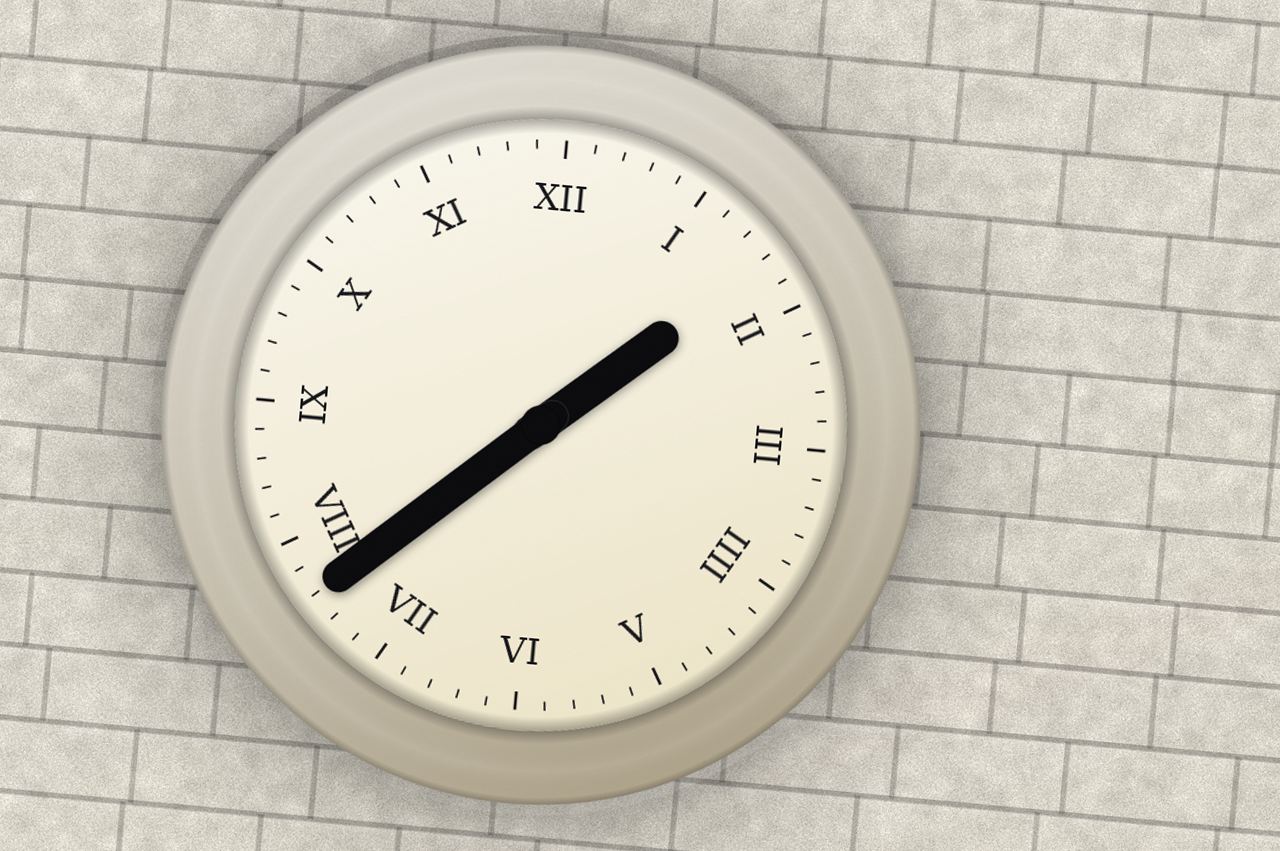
1:38
